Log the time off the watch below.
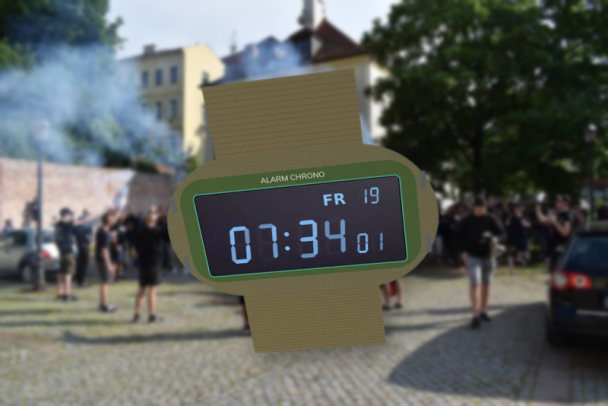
7:34:01
